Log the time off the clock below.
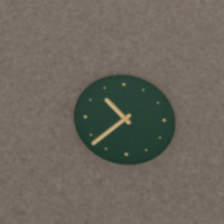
10:38
